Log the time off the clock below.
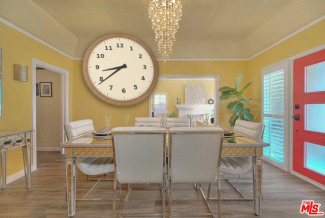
8:39
